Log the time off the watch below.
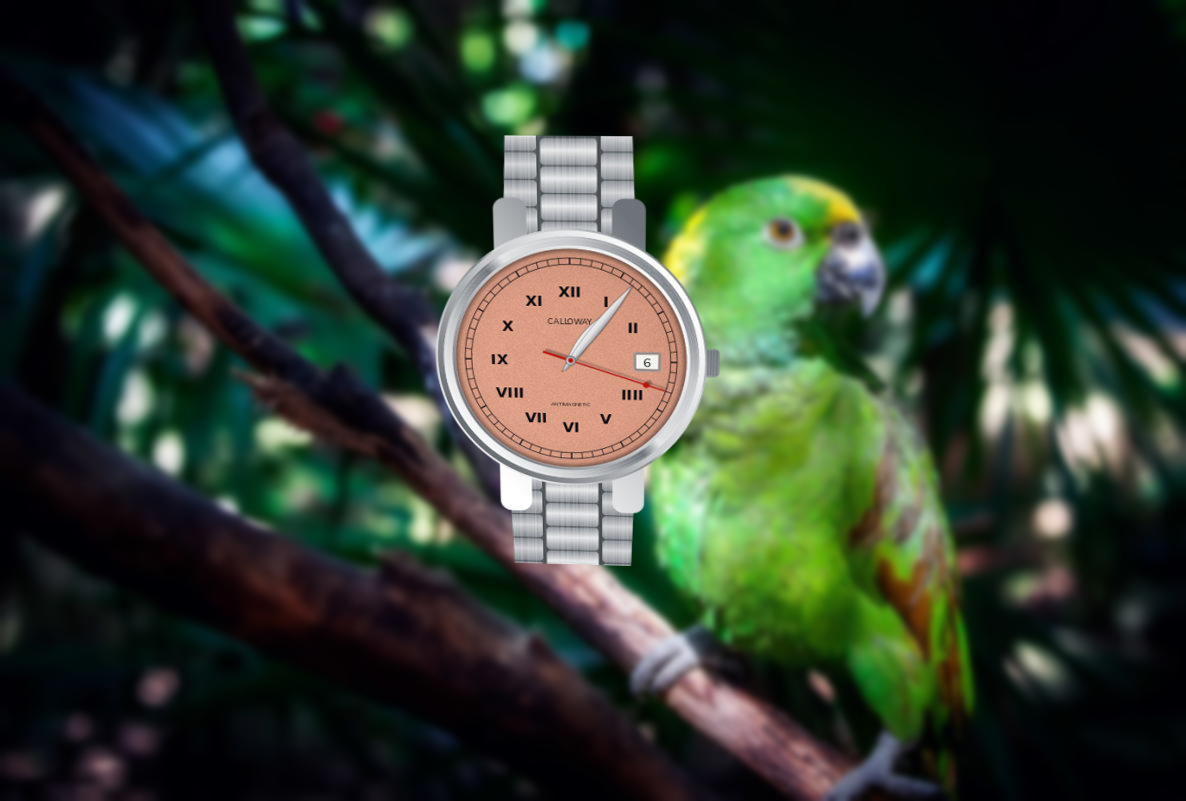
1:06:18
